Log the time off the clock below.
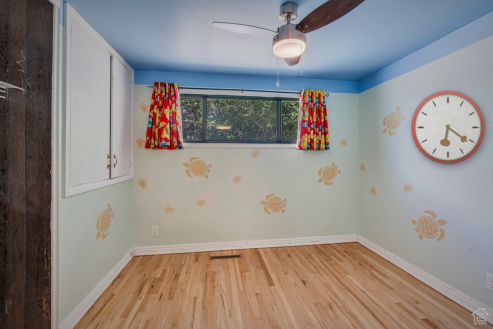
6:21
